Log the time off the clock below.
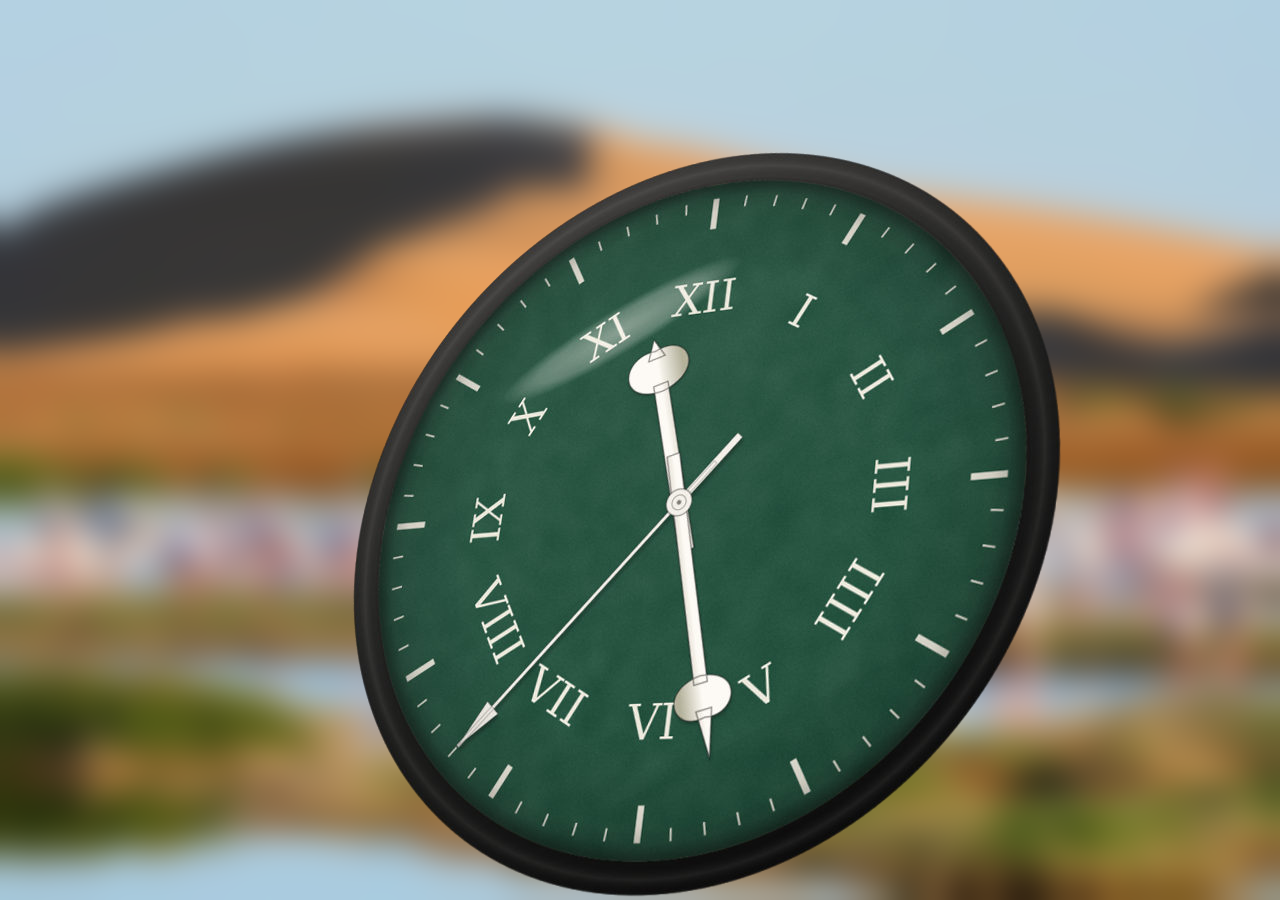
11:27:37
